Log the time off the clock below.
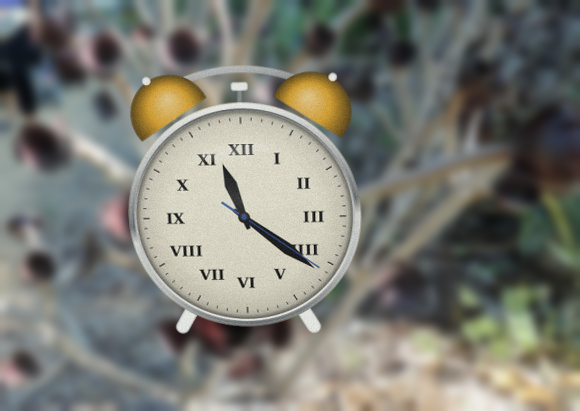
11:21:21
